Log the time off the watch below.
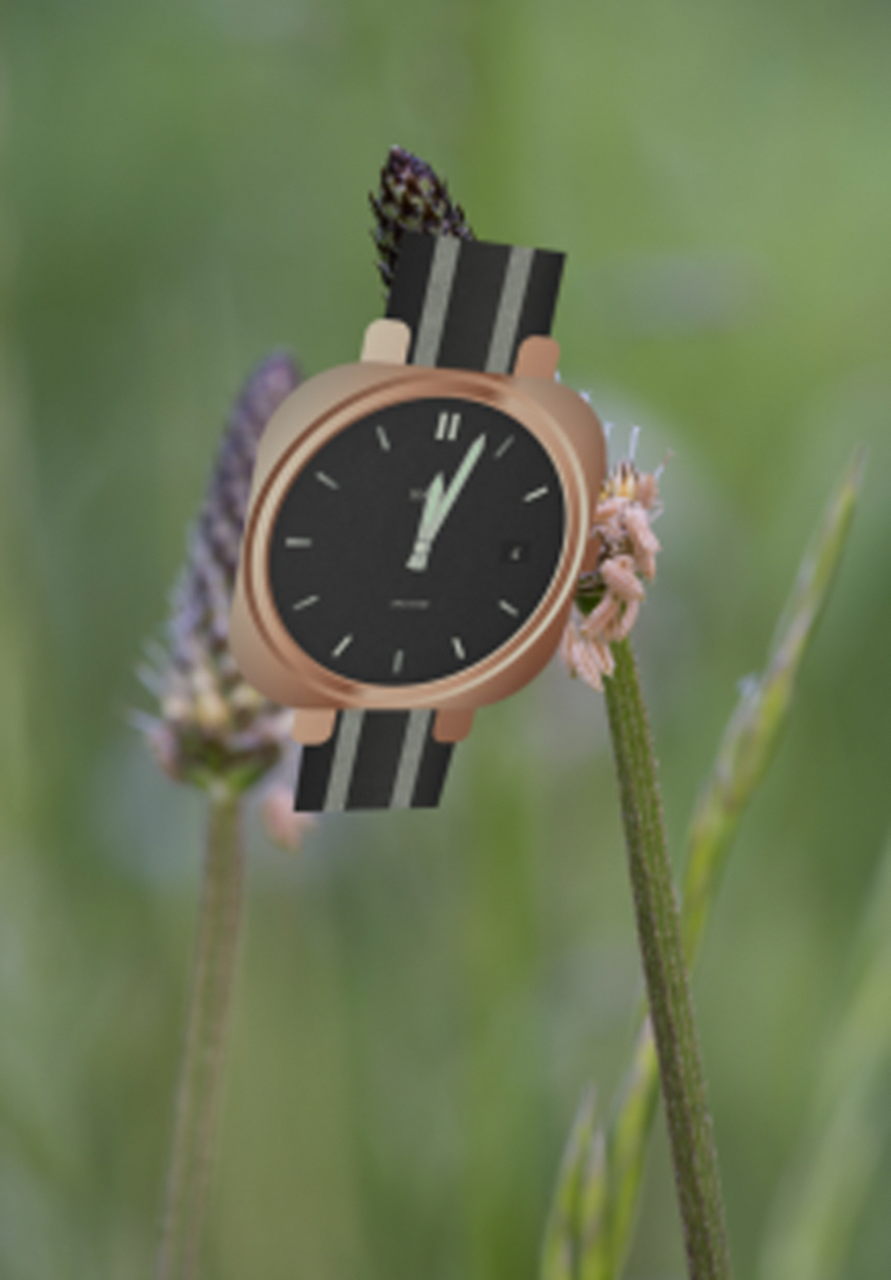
12:03
